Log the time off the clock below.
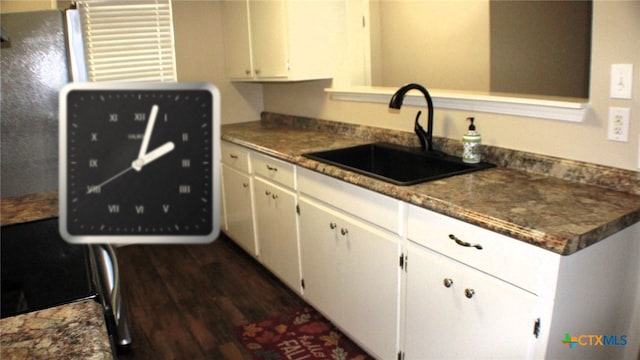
2:02:40
